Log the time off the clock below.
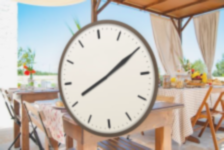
8:10
